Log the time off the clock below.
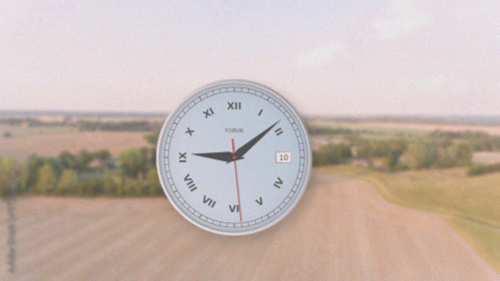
9:08:29
